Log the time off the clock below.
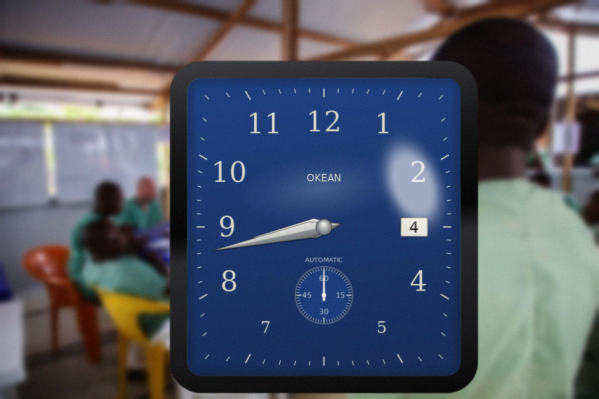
8:43
